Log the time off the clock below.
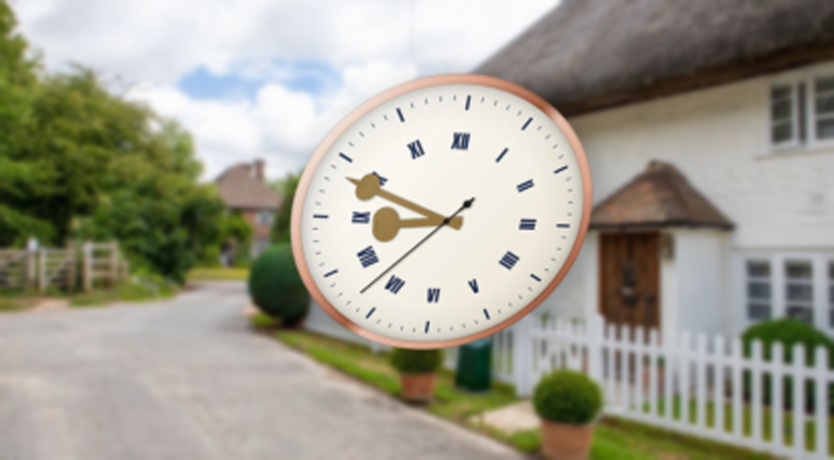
8:48:37
